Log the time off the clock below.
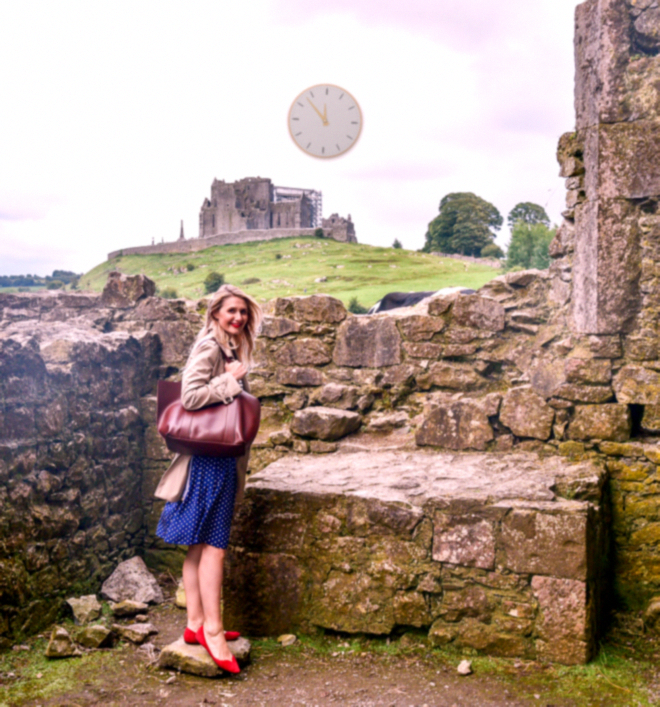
11:53
